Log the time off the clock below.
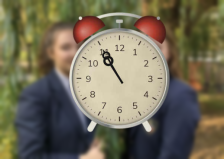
10:55
